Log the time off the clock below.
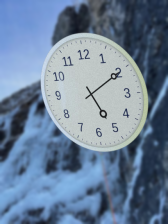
5:10
